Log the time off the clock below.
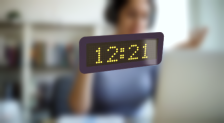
12:21
